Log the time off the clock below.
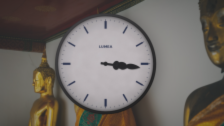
3:16
